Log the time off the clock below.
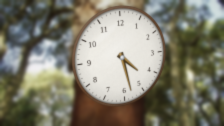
4:28
